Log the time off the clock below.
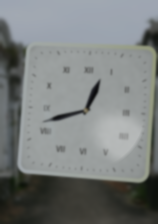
12:42
